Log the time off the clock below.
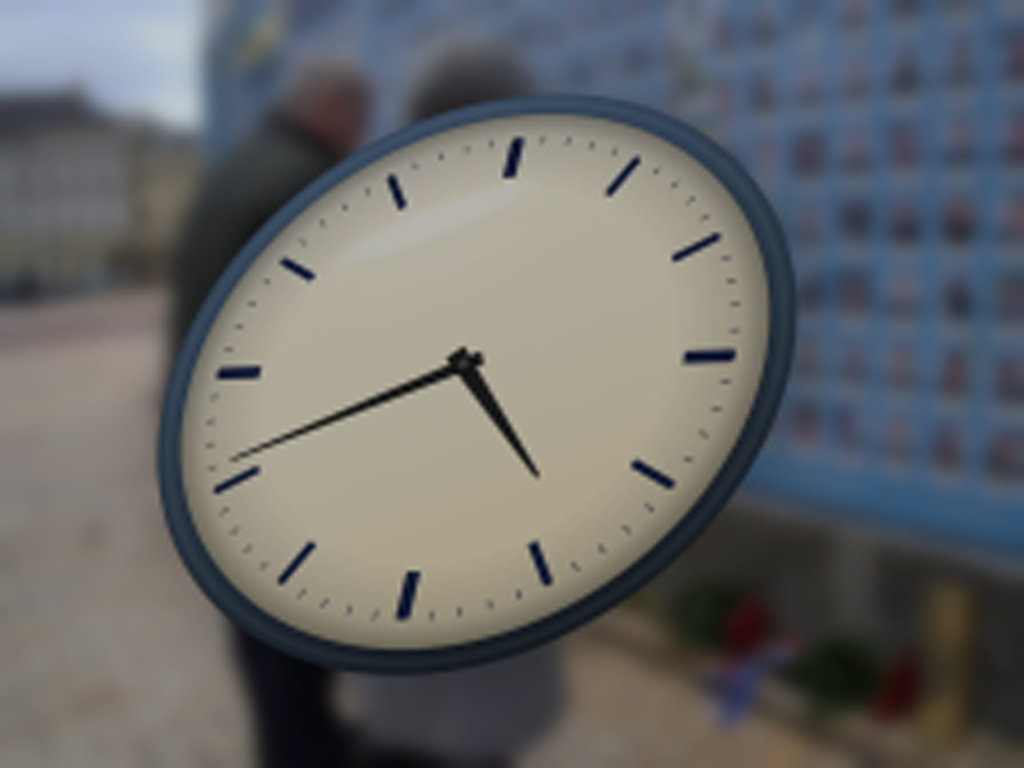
4:41
